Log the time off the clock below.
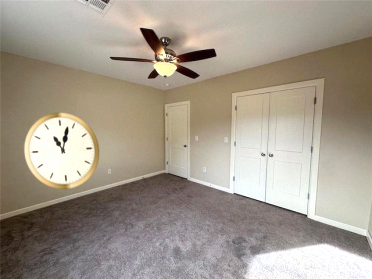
11:03
